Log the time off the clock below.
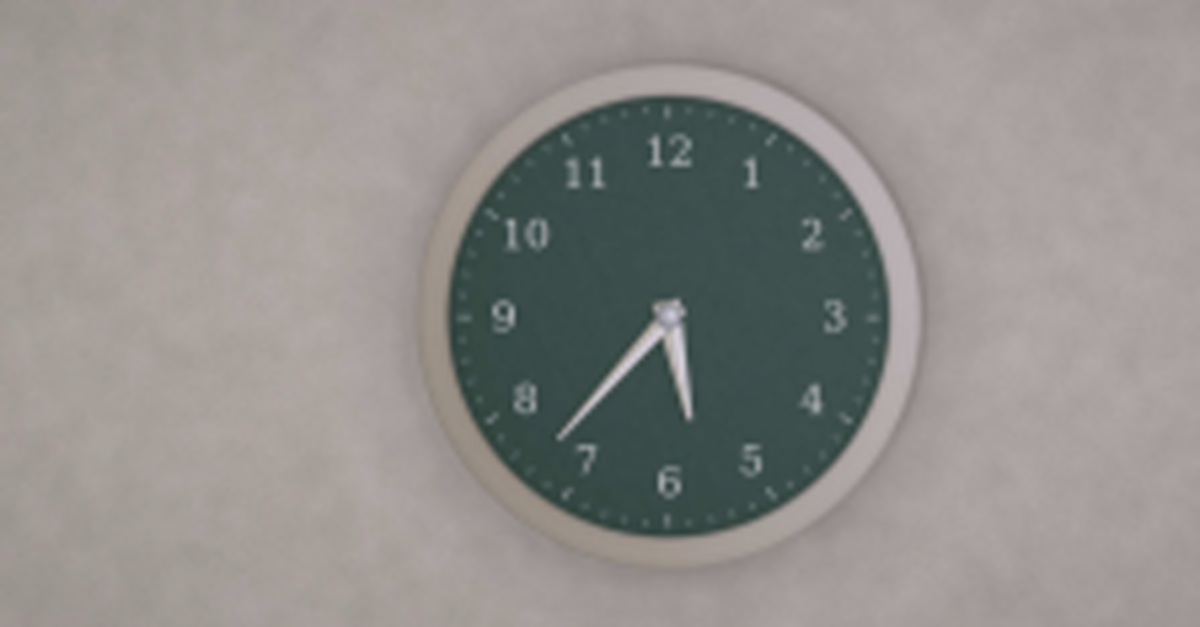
5:37
